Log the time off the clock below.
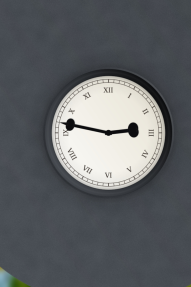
2:47
